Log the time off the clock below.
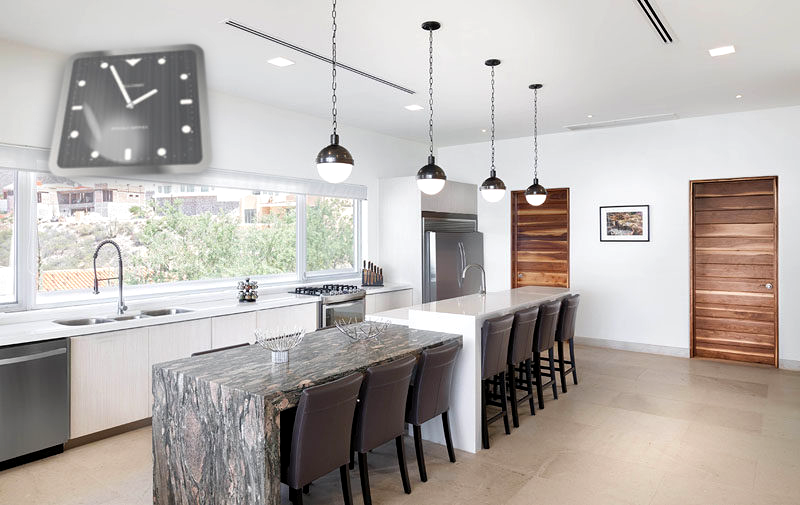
1:56
